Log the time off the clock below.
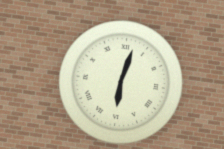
6:02
